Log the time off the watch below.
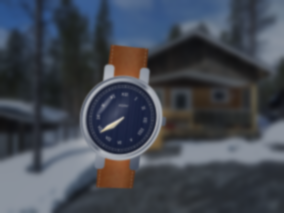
7:39
